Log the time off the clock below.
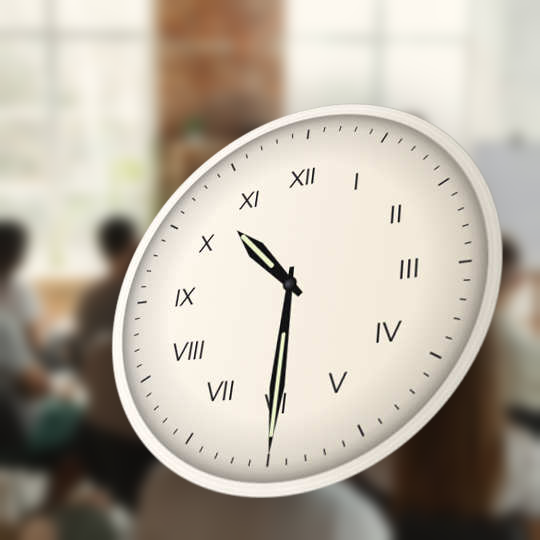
10:30
